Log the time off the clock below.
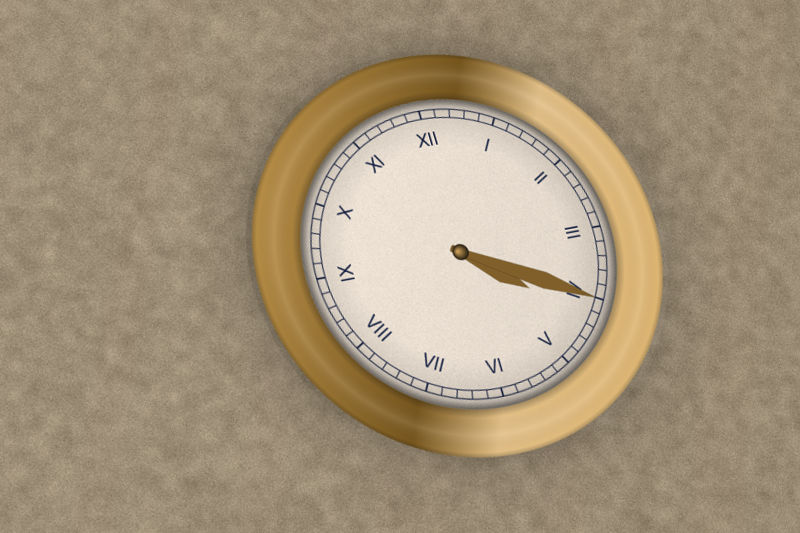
4:20
